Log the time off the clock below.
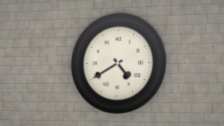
4:40
